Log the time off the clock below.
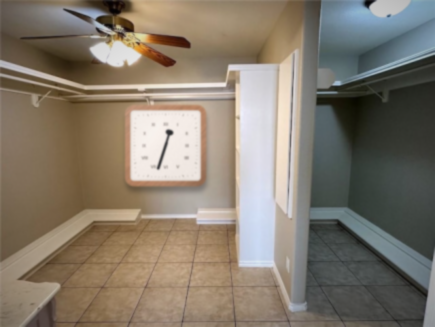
12:33
